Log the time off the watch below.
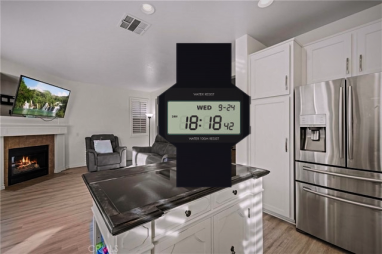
18:18:42
